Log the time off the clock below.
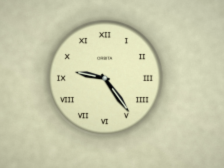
9:24
